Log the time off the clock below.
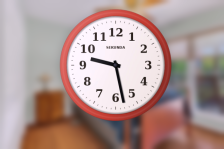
9:28
